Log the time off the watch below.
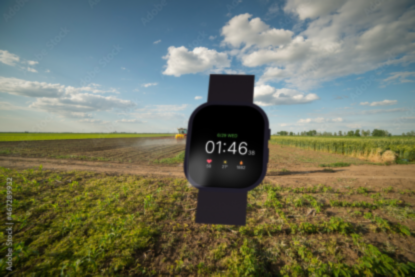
1:46
